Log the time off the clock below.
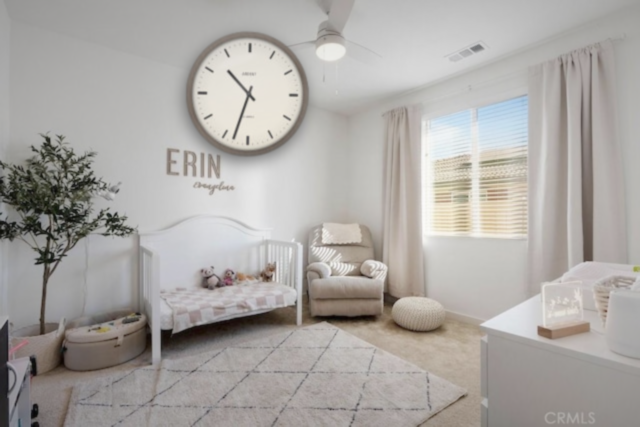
10:33
